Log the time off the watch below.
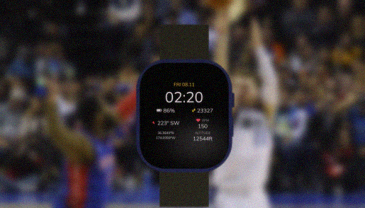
2:20
